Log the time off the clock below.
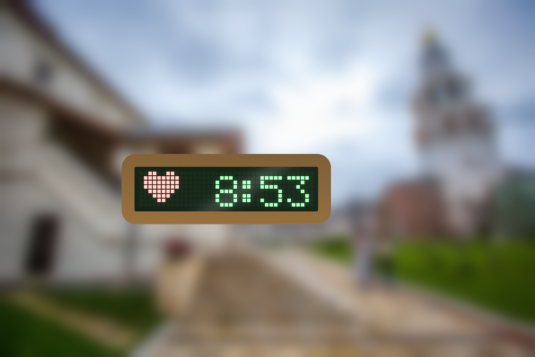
8:53
